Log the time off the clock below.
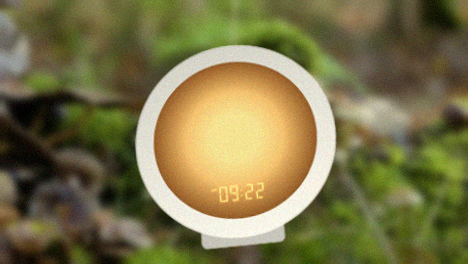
9:22
